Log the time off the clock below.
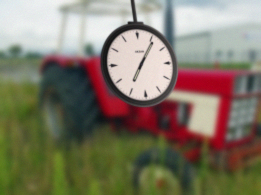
7:06
